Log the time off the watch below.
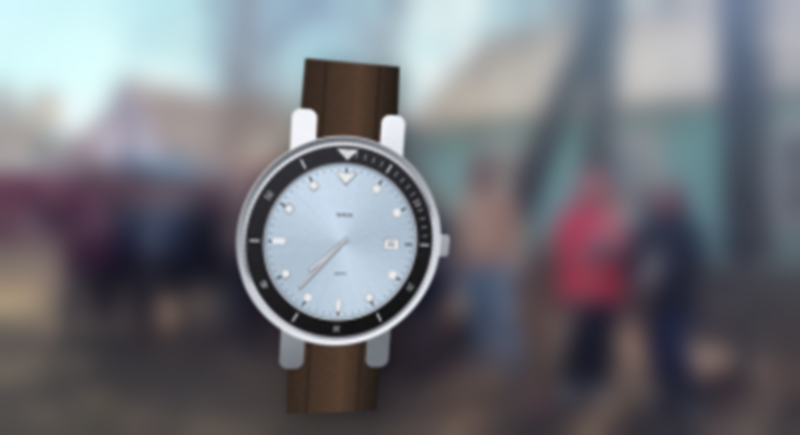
7:37
